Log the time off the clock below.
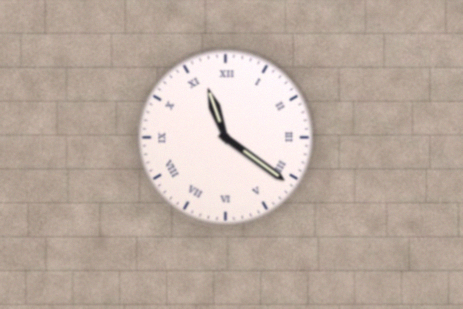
11:21
